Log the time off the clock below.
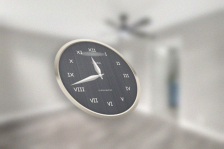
11:42
